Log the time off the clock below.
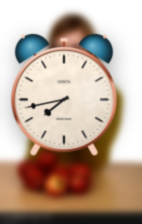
7:43
